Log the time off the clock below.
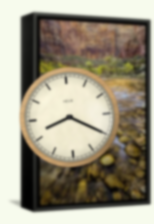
8:20
